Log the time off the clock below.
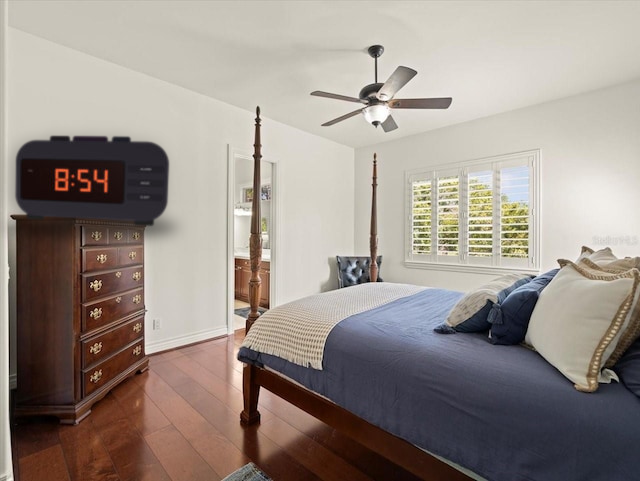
8:54
